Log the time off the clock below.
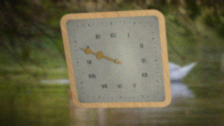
9:49
